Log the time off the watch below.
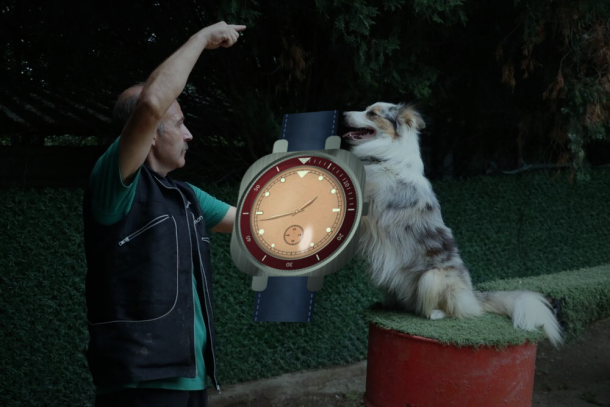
1:43
